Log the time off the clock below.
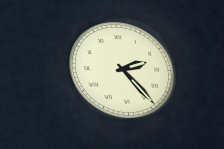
2:24
